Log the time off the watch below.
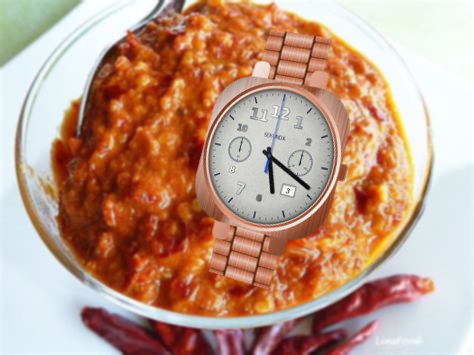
5:19
